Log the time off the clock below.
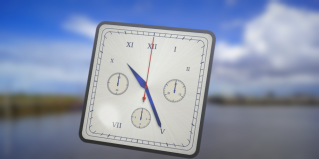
10:25
